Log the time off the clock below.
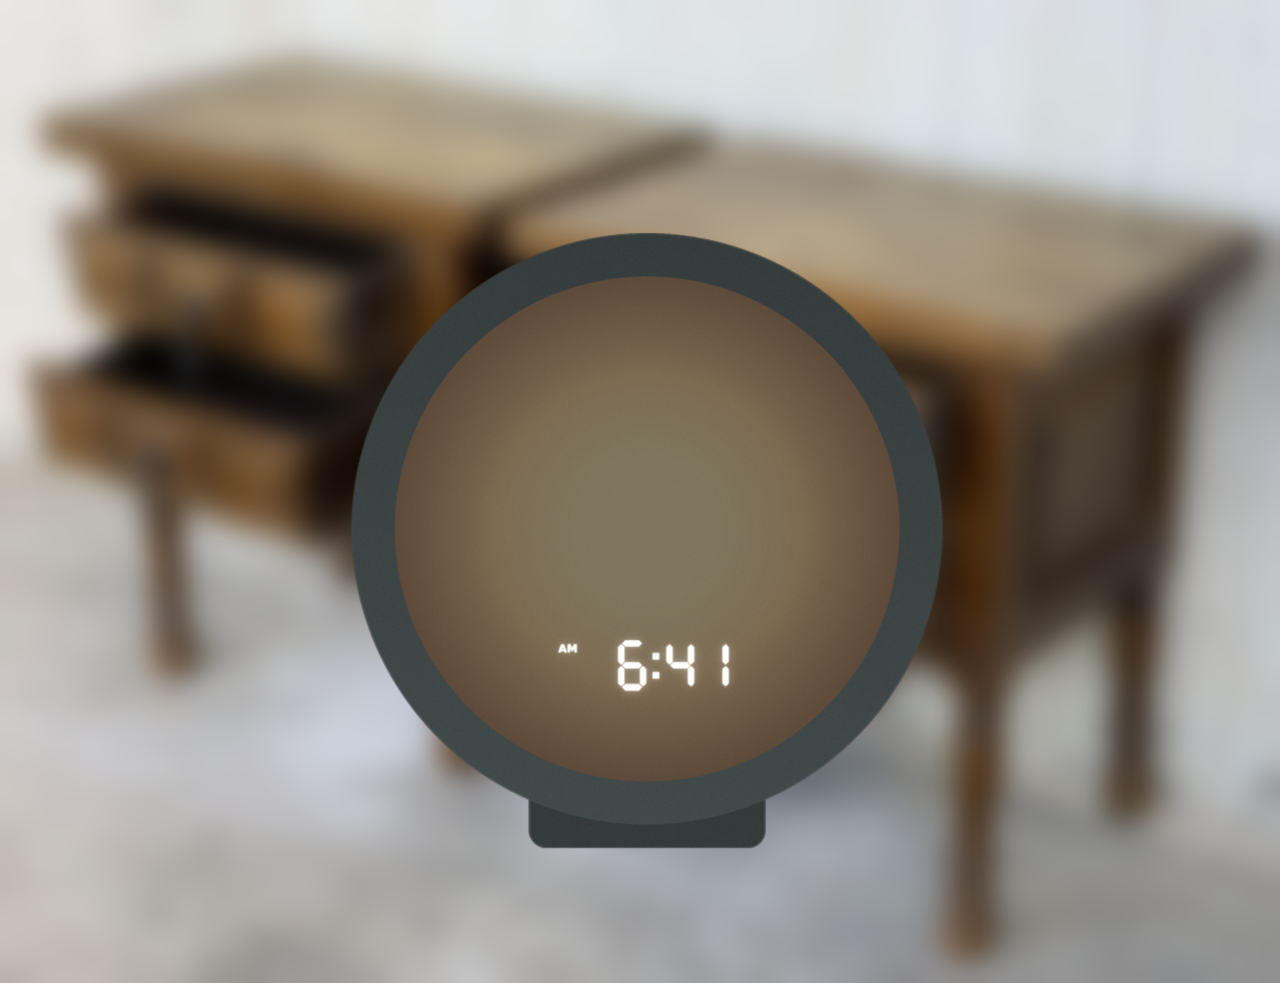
6:41
